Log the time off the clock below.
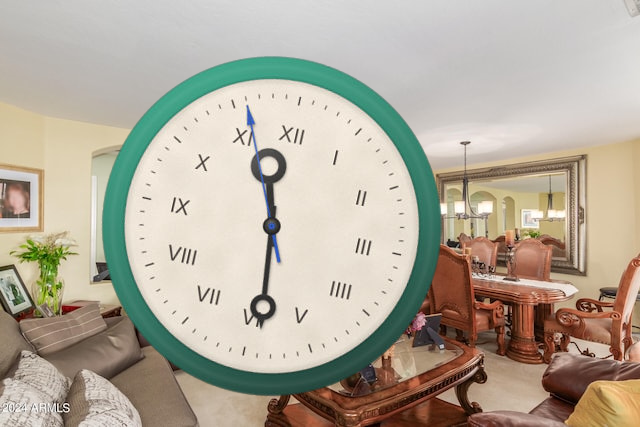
11:28:56
